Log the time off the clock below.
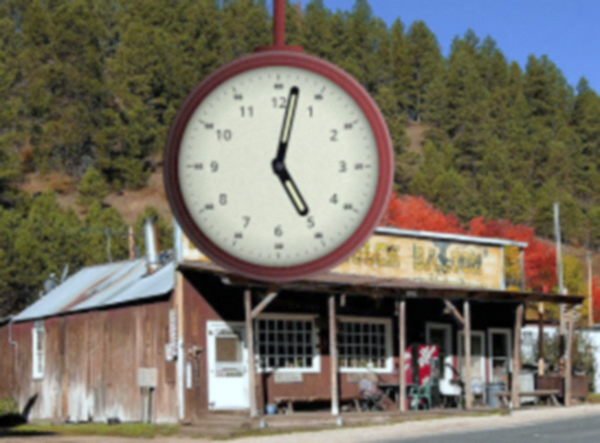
5:02
